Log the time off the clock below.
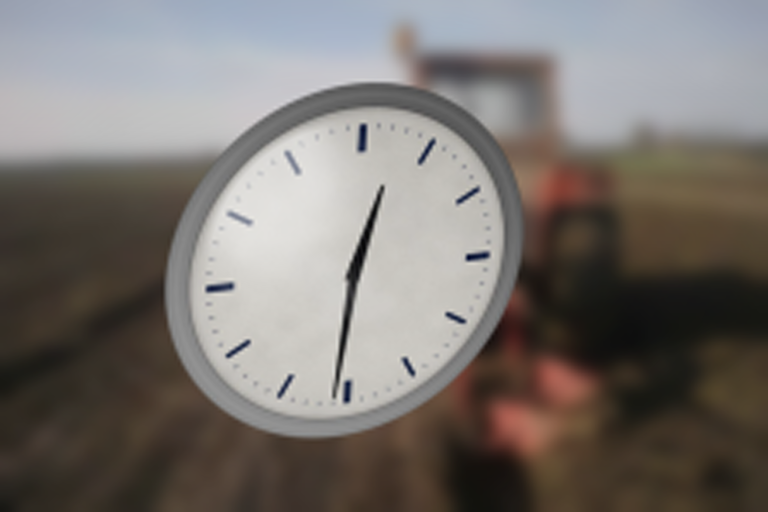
12:31
